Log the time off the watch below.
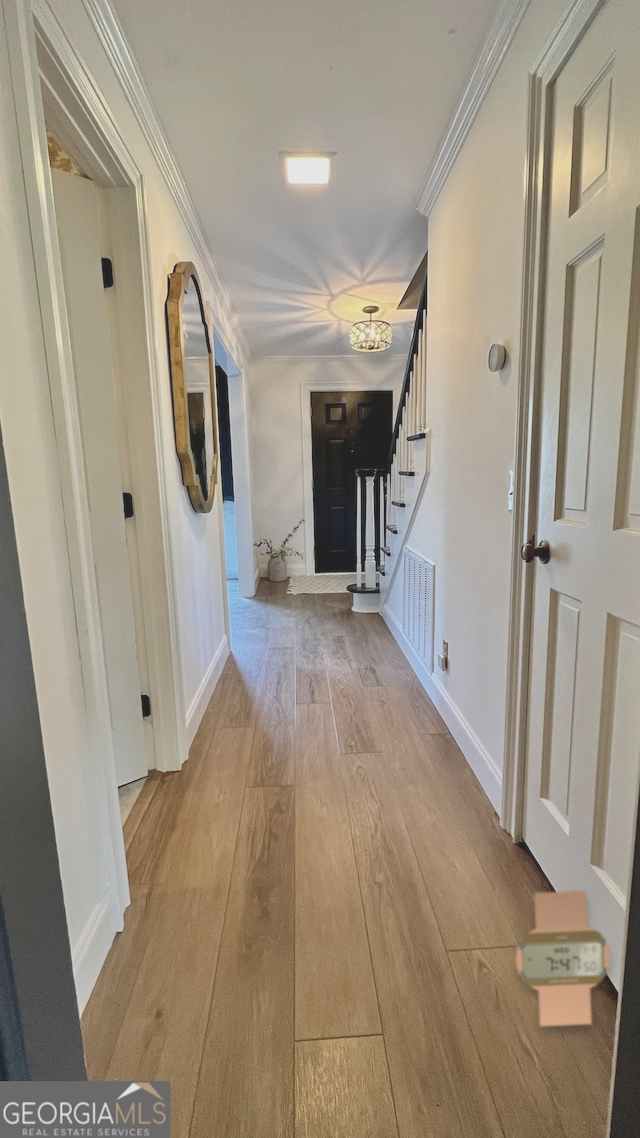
7:47
